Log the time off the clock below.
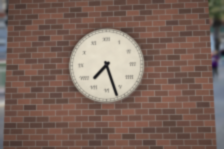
7:27
